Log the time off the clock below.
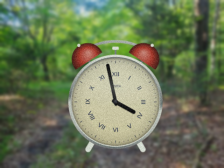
3:58
